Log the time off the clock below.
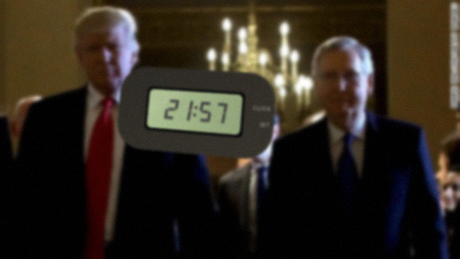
21:57
